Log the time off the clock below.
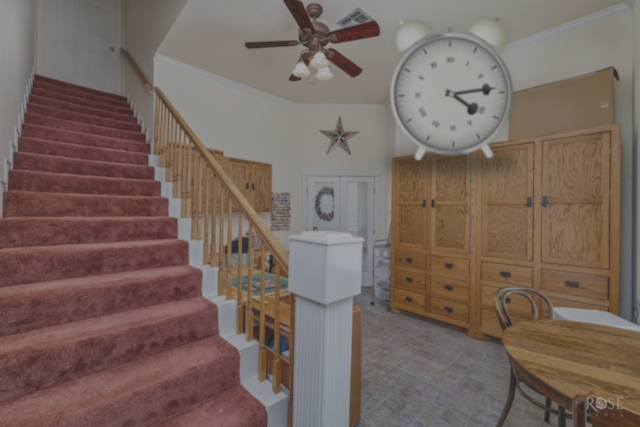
4:14
